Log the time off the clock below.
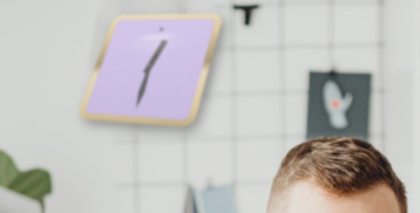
12:30
